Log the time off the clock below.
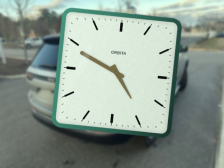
4:49
